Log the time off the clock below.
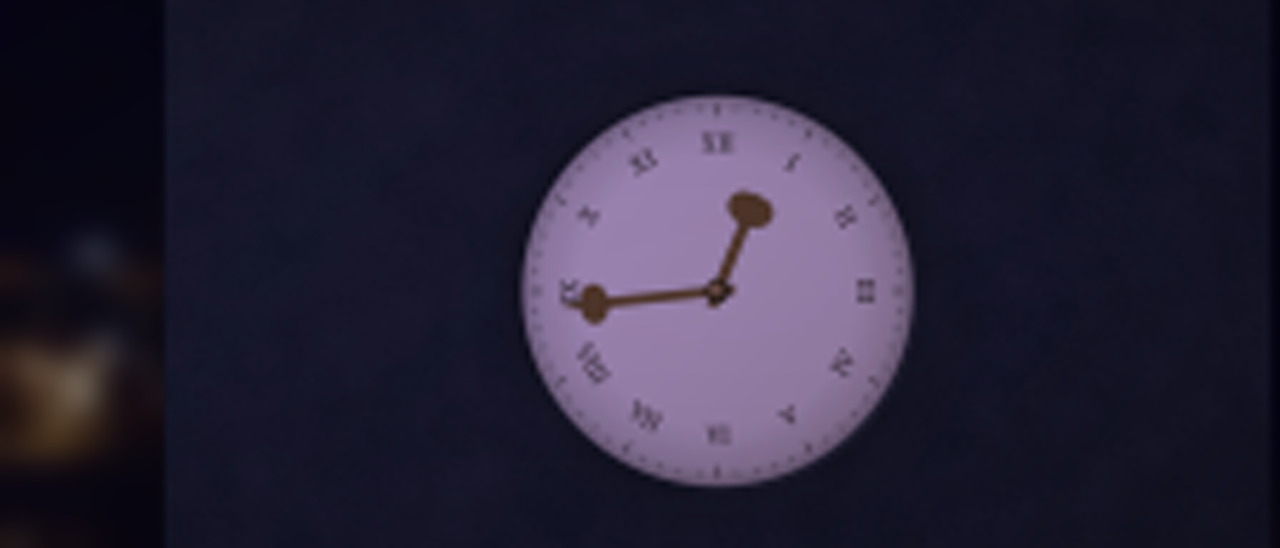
12:44
